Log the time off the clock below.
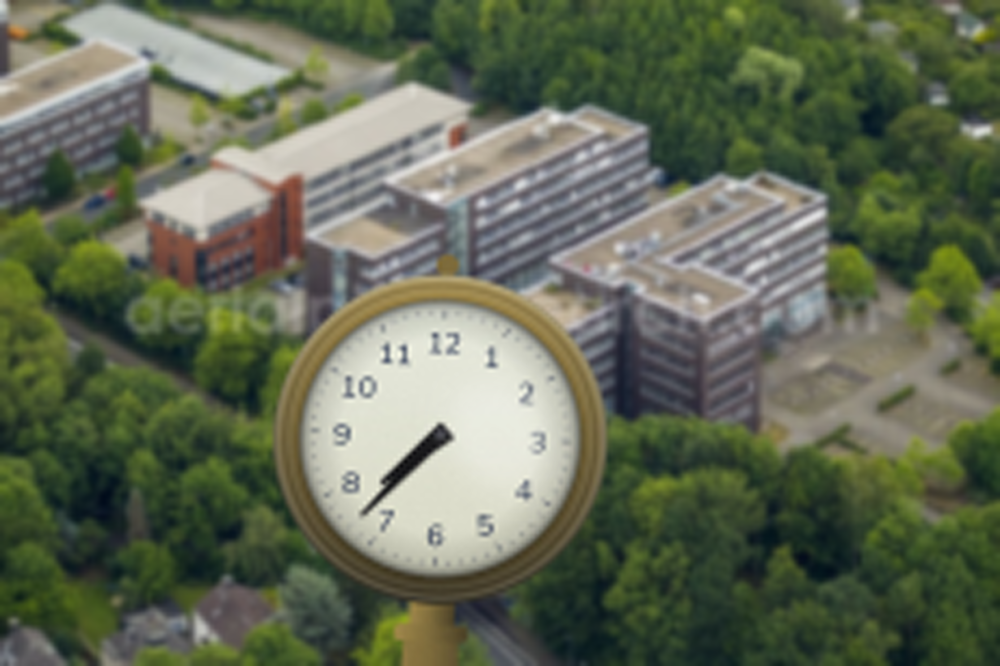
7:37
